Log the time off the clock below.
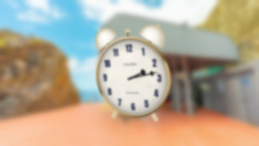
2:13
